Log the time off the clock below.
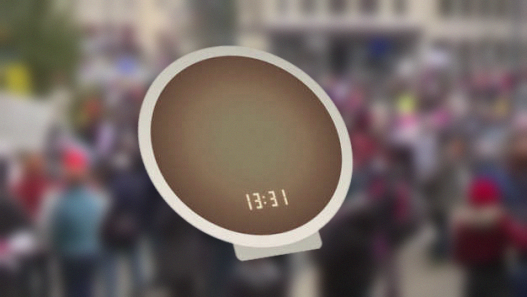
13:31
